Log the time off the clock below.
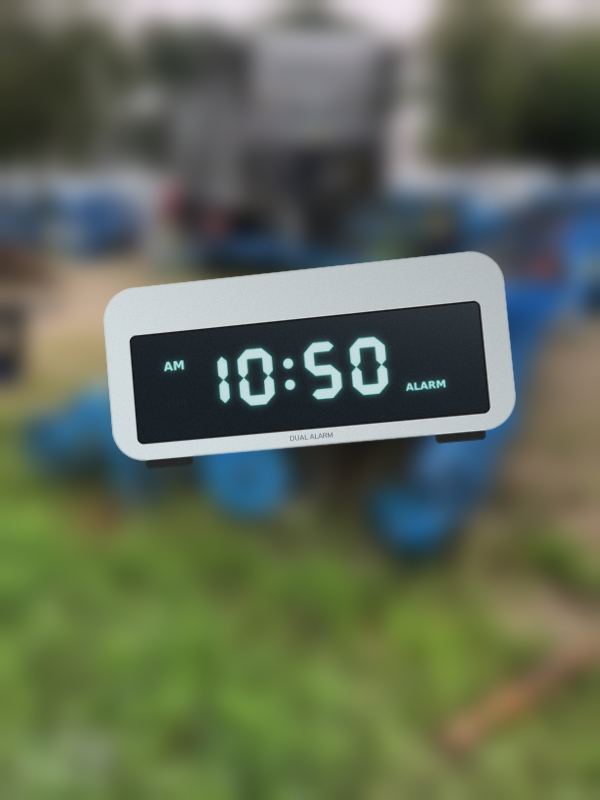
10:50
